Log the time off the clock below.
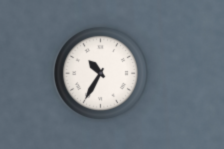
10:35
